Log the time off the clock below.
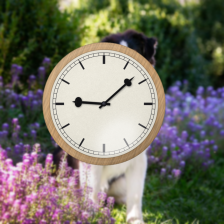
9:08
